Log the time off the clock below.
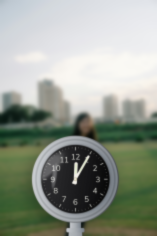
12:05
